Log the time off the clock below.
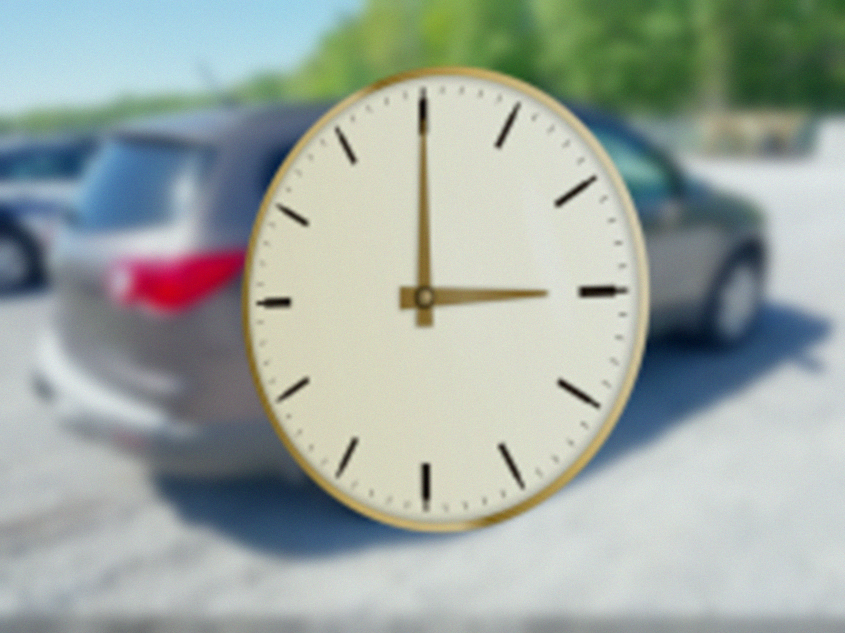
3:00
